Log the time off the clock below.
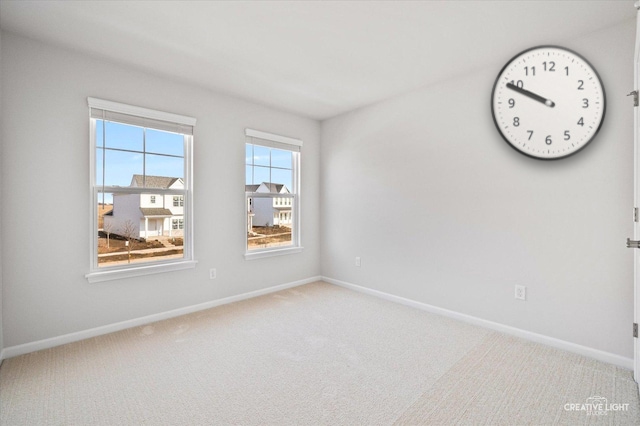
9:49
